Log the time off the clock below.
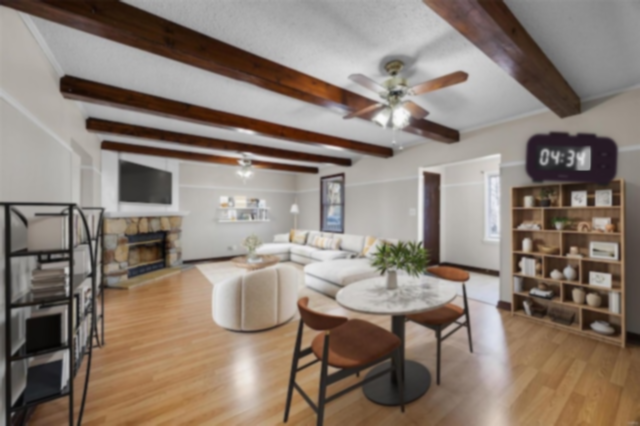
4:34
